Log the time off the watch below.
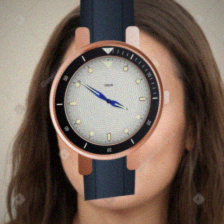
3:51
